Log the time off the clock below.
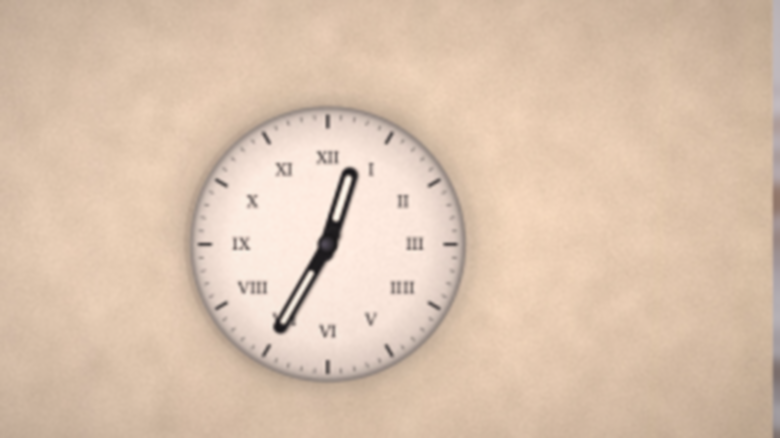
12:35
